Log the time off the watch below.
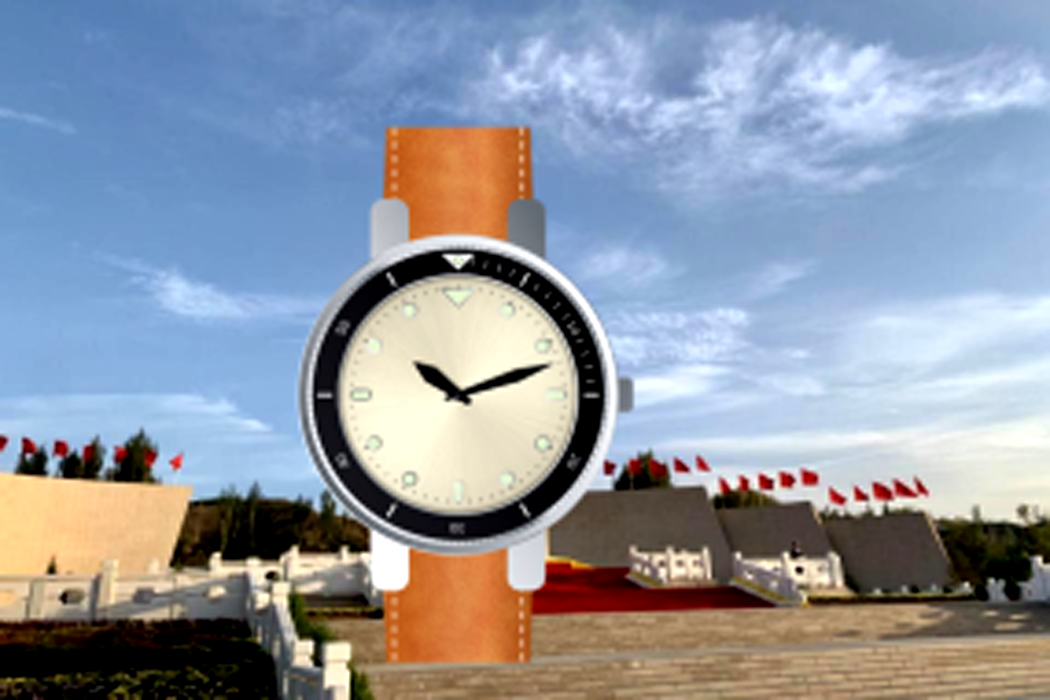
10:12
